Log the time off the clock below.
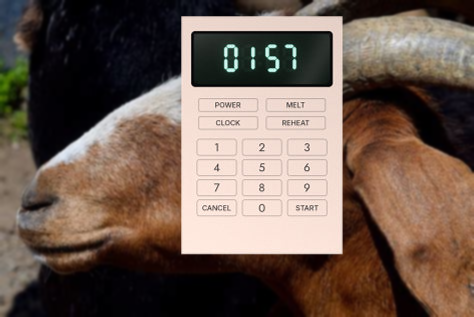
1:57
